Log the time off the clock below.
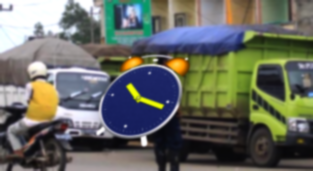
10:17
